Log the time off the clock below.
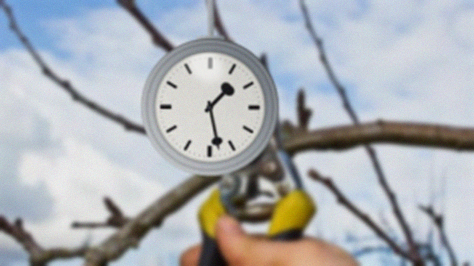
1:28
